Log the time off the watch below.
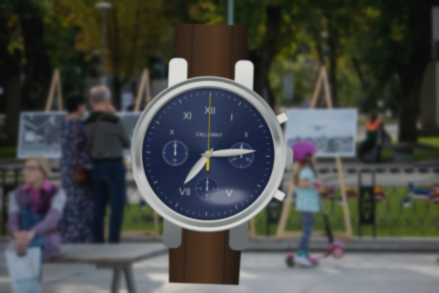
7:14
